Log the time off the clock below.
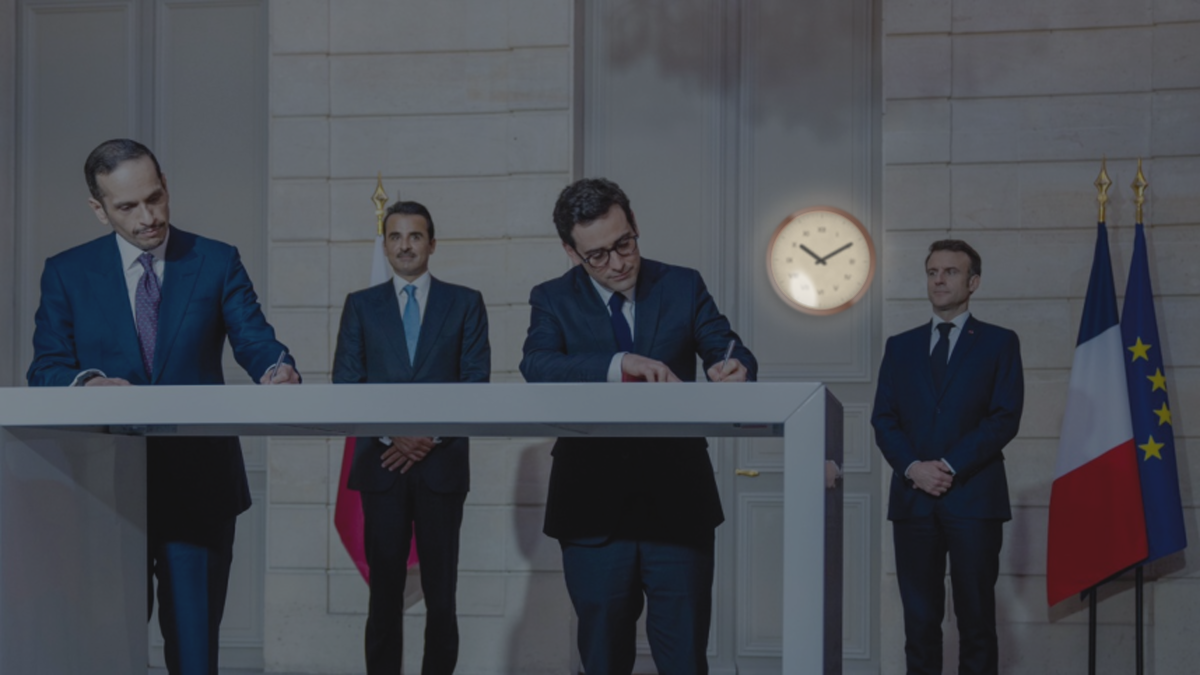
10:10
